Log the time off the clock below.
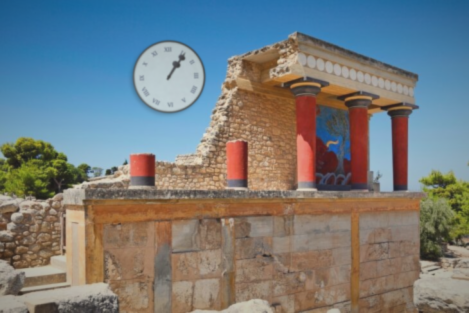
1:06
